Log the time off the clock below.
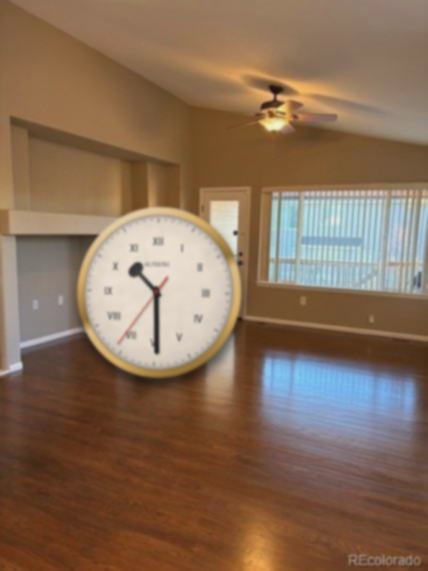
10:29:36
